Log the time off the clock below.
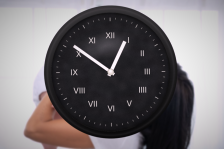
12:51
